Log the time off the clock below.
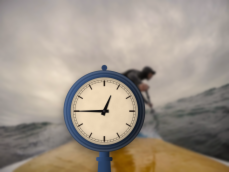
12:45
